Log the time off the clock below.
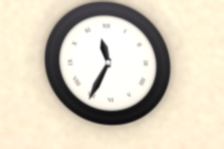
11:35
